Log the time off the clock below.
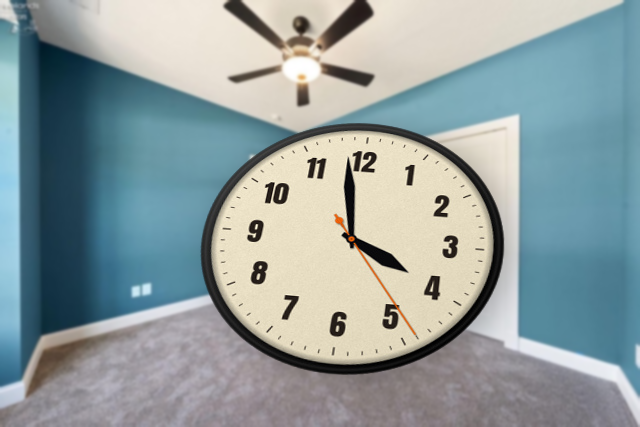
3:58:24
